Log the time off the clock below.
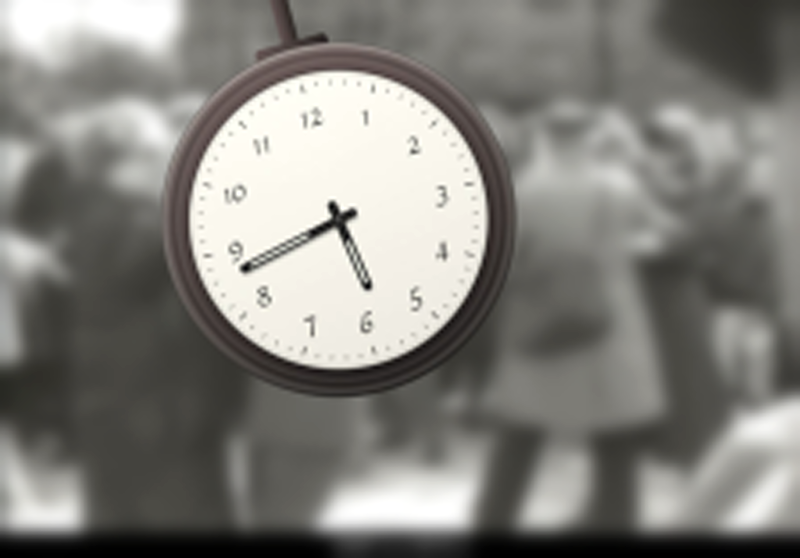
5:43
